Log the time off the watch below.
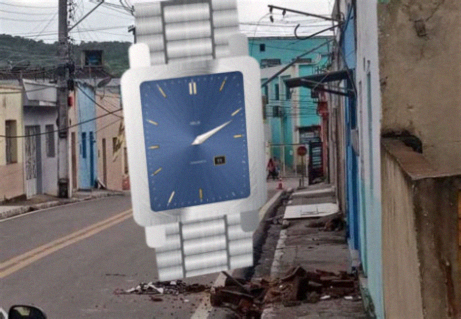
2:11
